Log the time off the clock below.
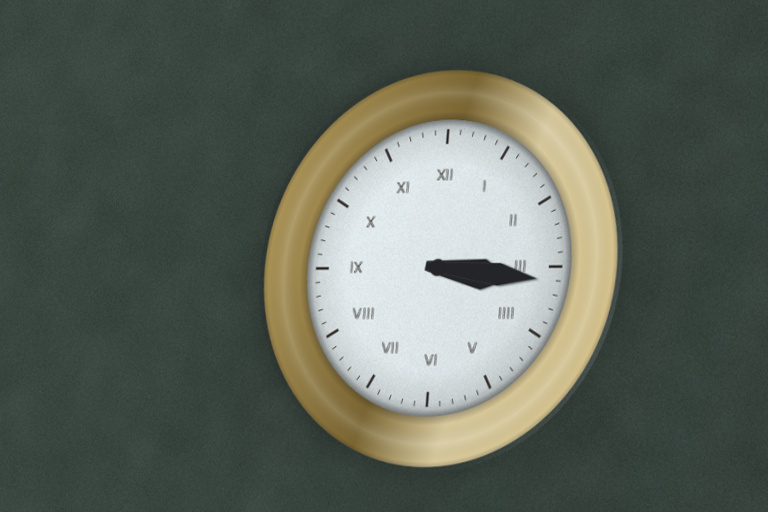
3:16
